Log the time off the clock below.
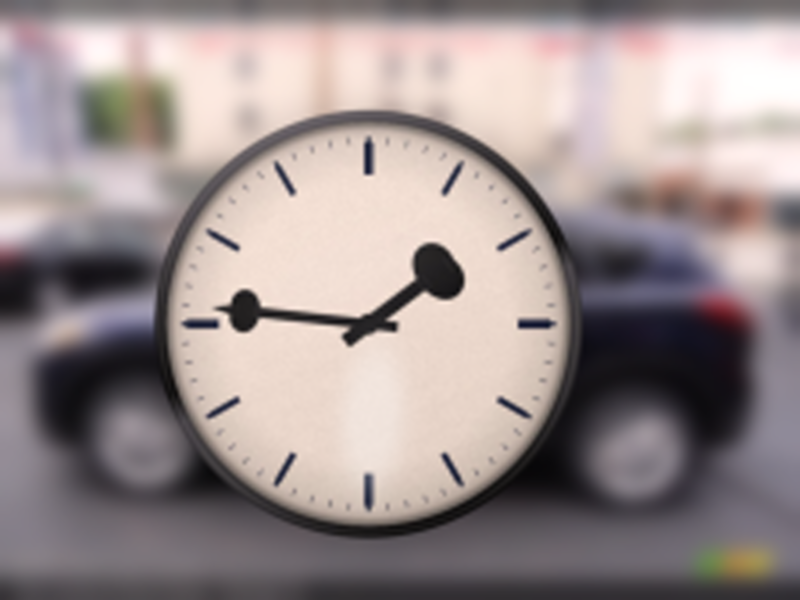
1:46
